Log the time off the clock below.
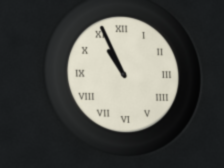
10:56
